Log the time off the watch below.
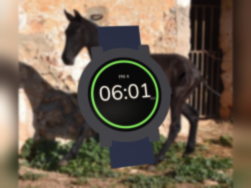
6:01
